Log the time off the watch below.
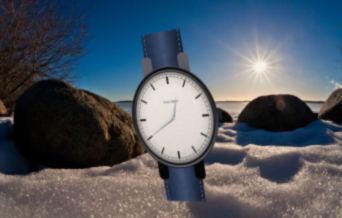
12:40
